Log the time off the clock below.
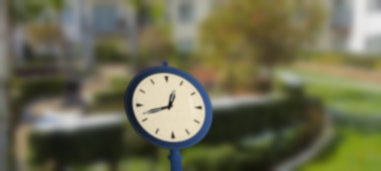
12:42
